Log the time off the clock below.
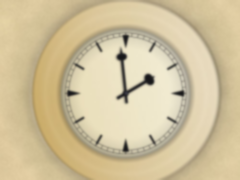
1:59
